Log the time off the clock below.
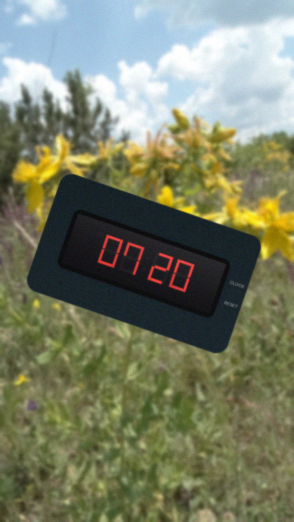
7:20
